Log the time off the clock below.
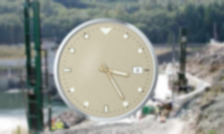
3:25
